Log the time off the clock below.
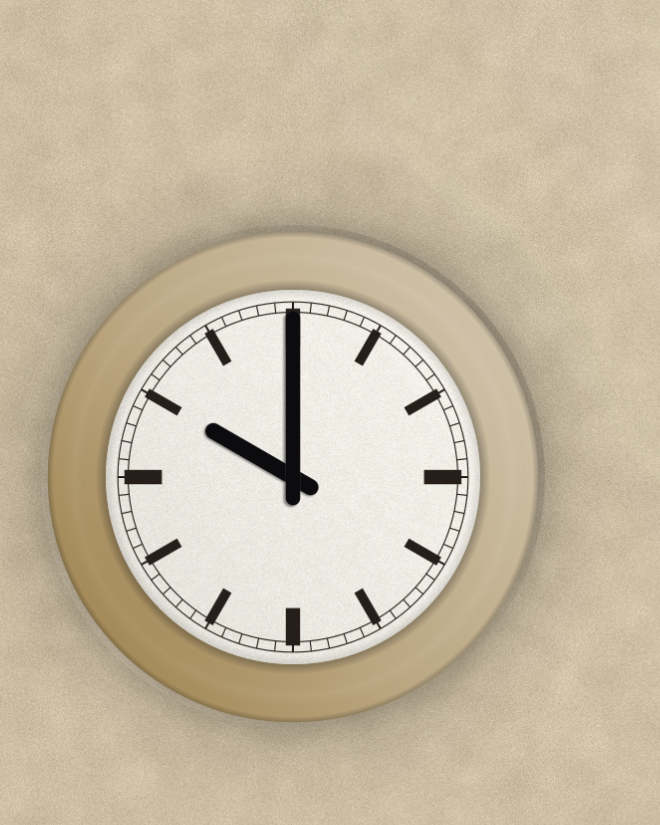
10:00
